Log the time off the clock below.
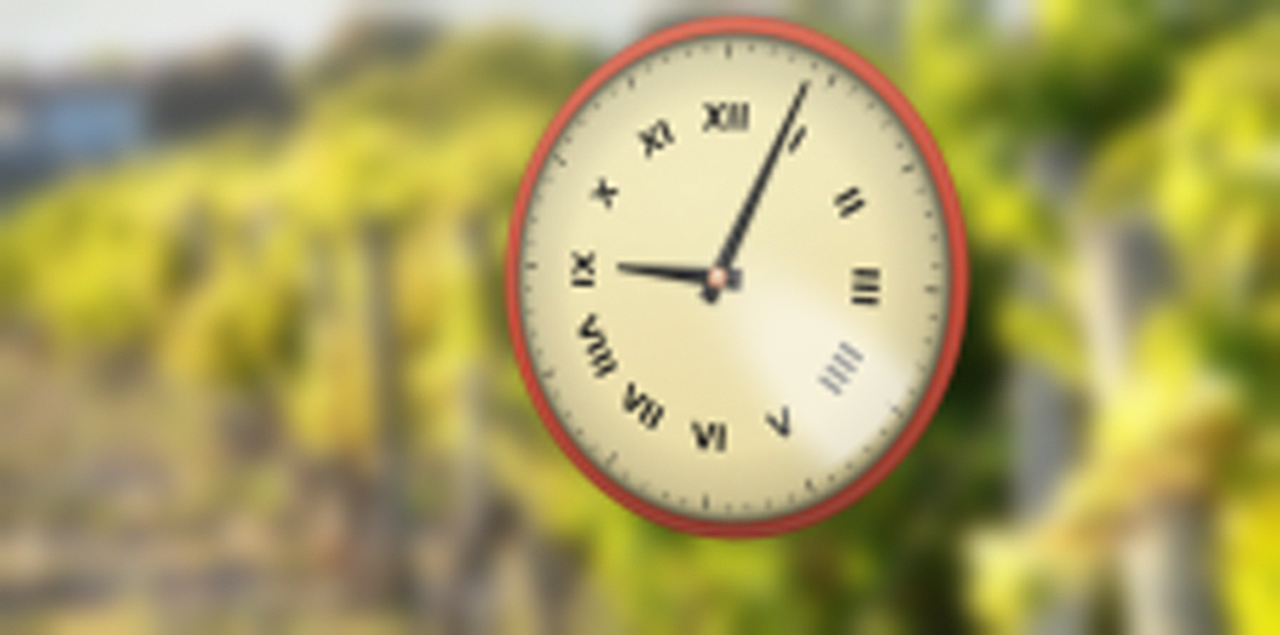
9:04
